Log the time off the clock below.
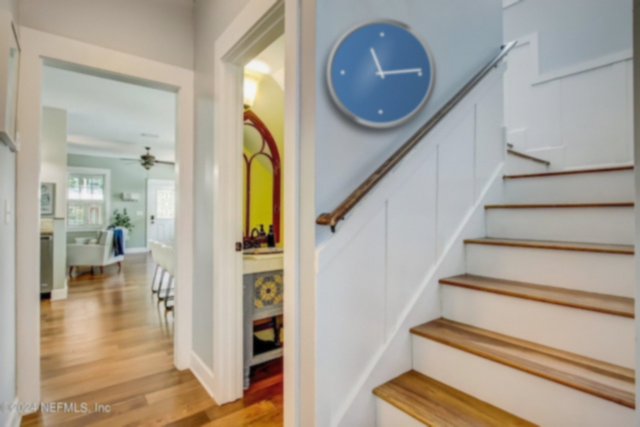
11:14
